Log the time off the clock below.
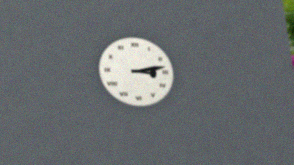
3:13
